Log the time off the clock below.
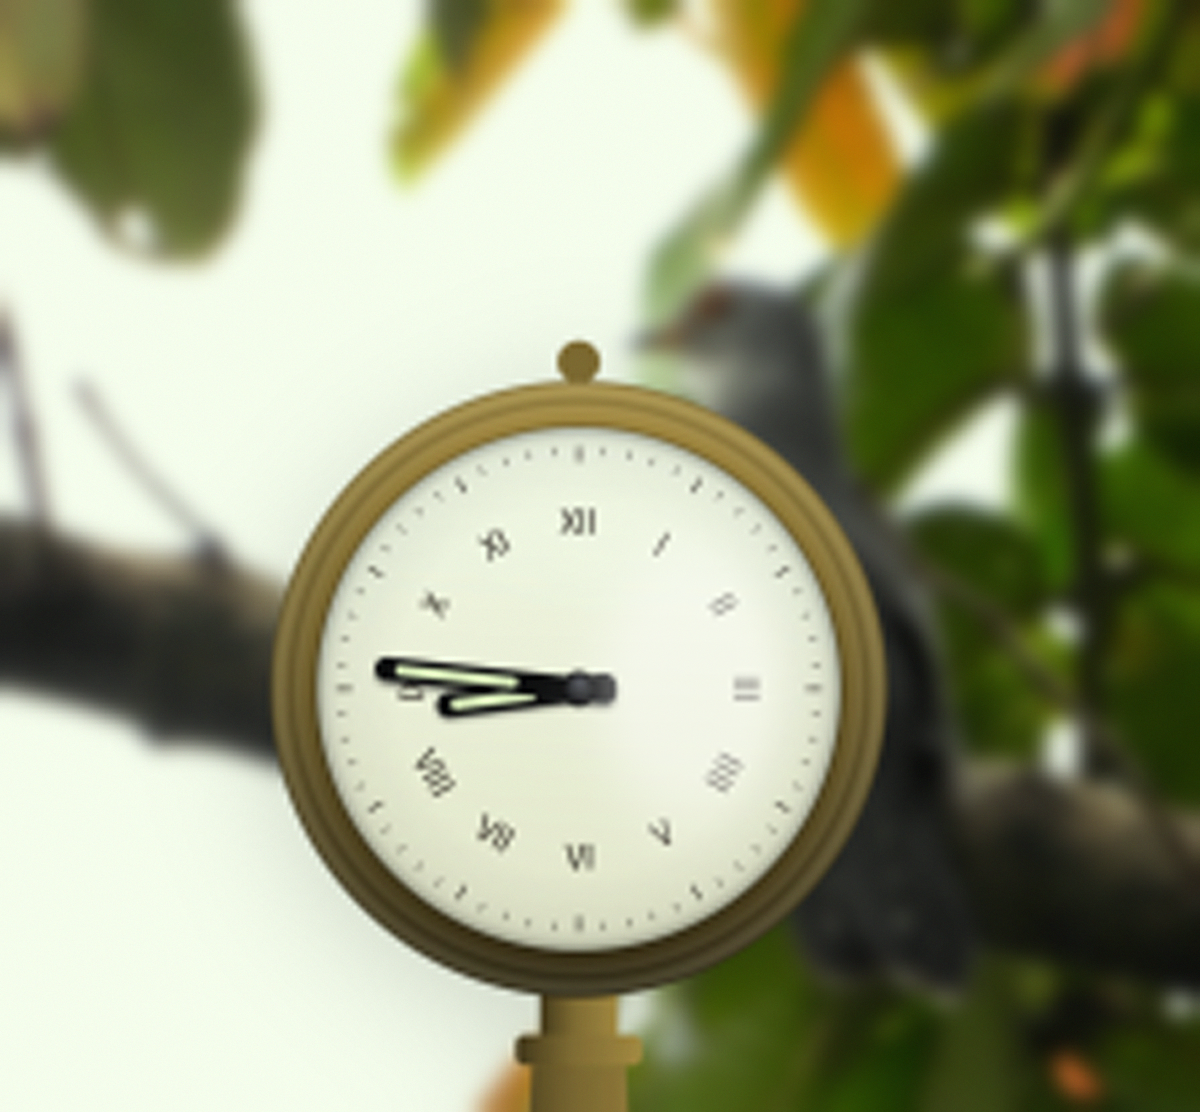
8:46
